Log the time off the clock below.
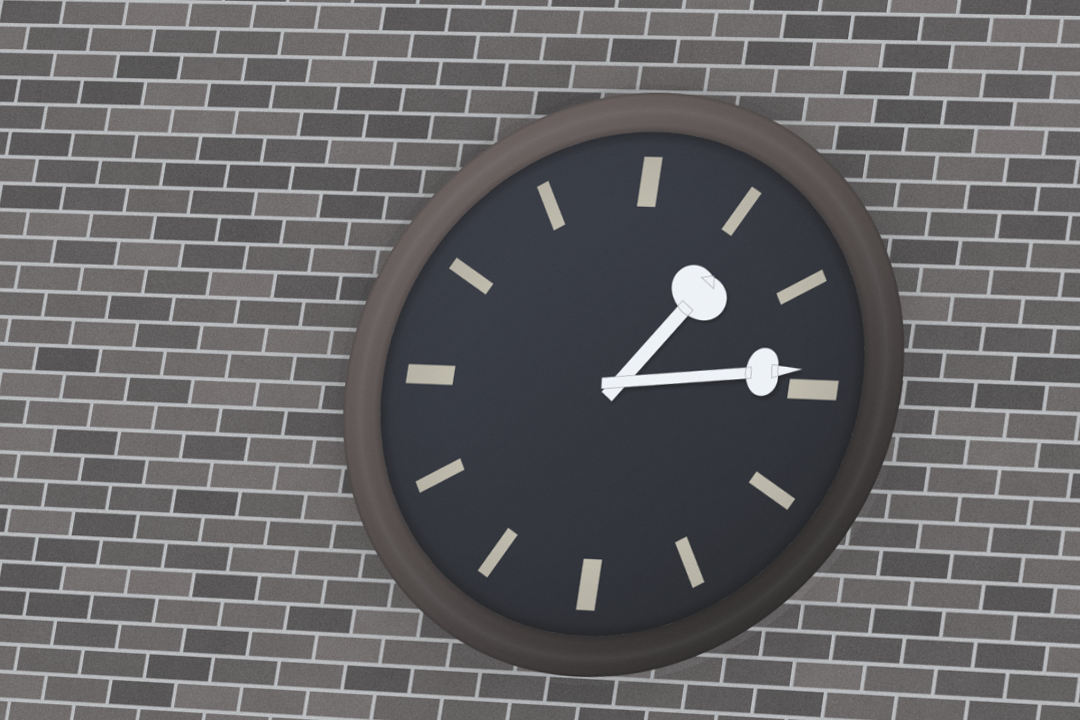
1:14
